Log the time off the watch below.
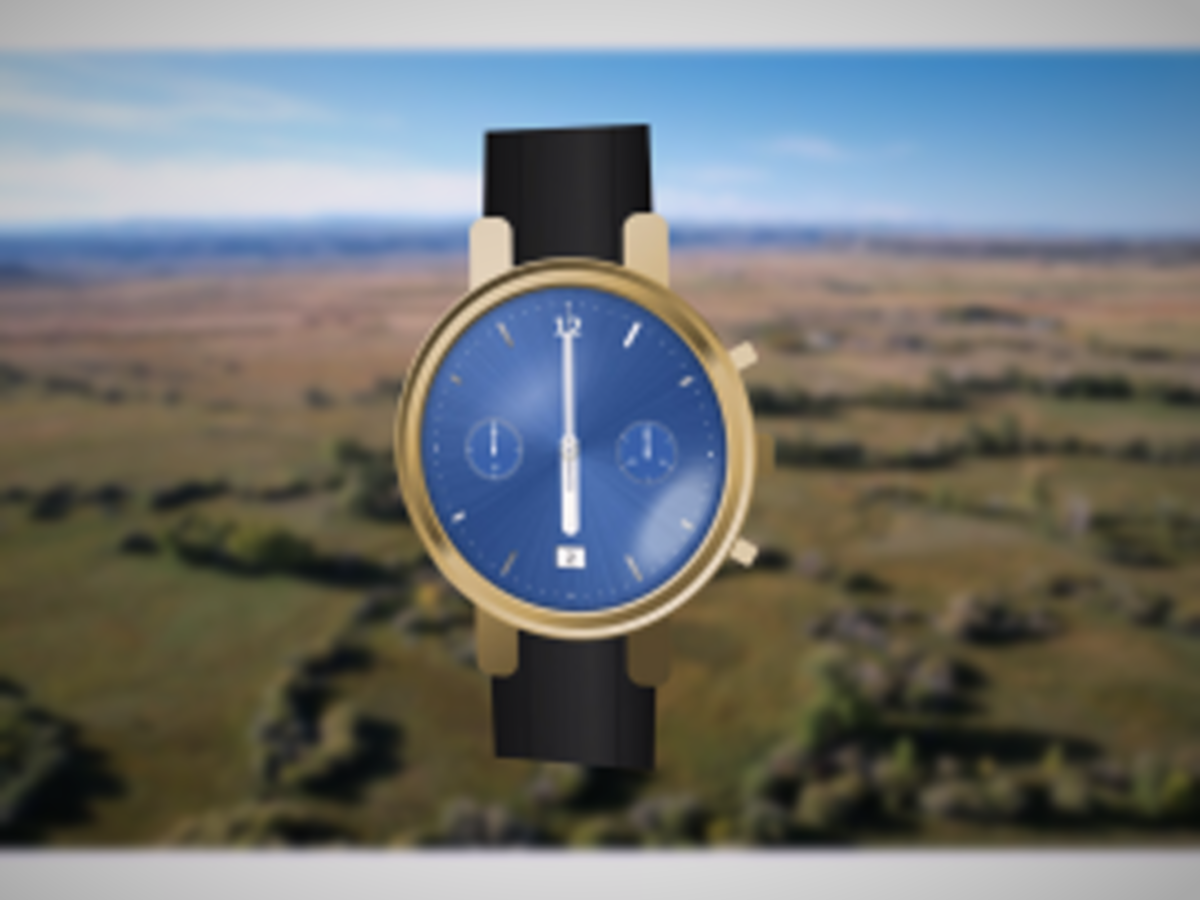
6:00
